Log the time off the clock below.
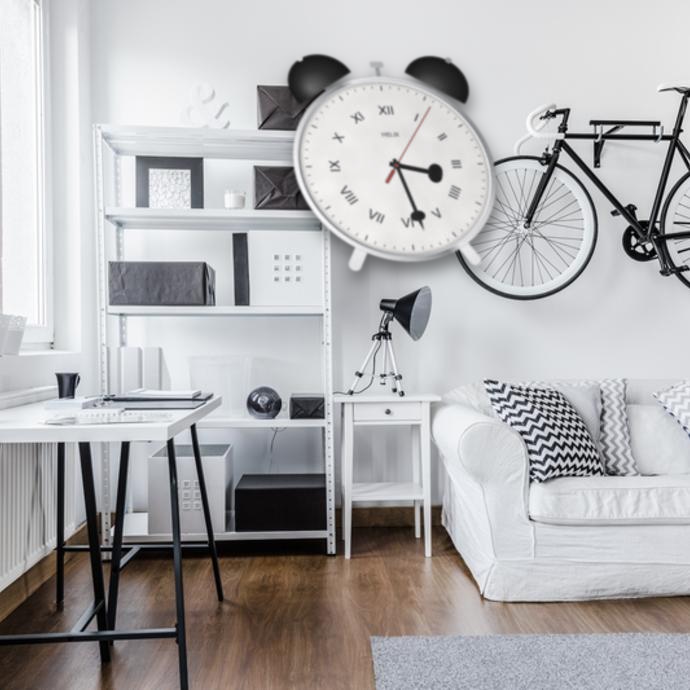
3:28:06
